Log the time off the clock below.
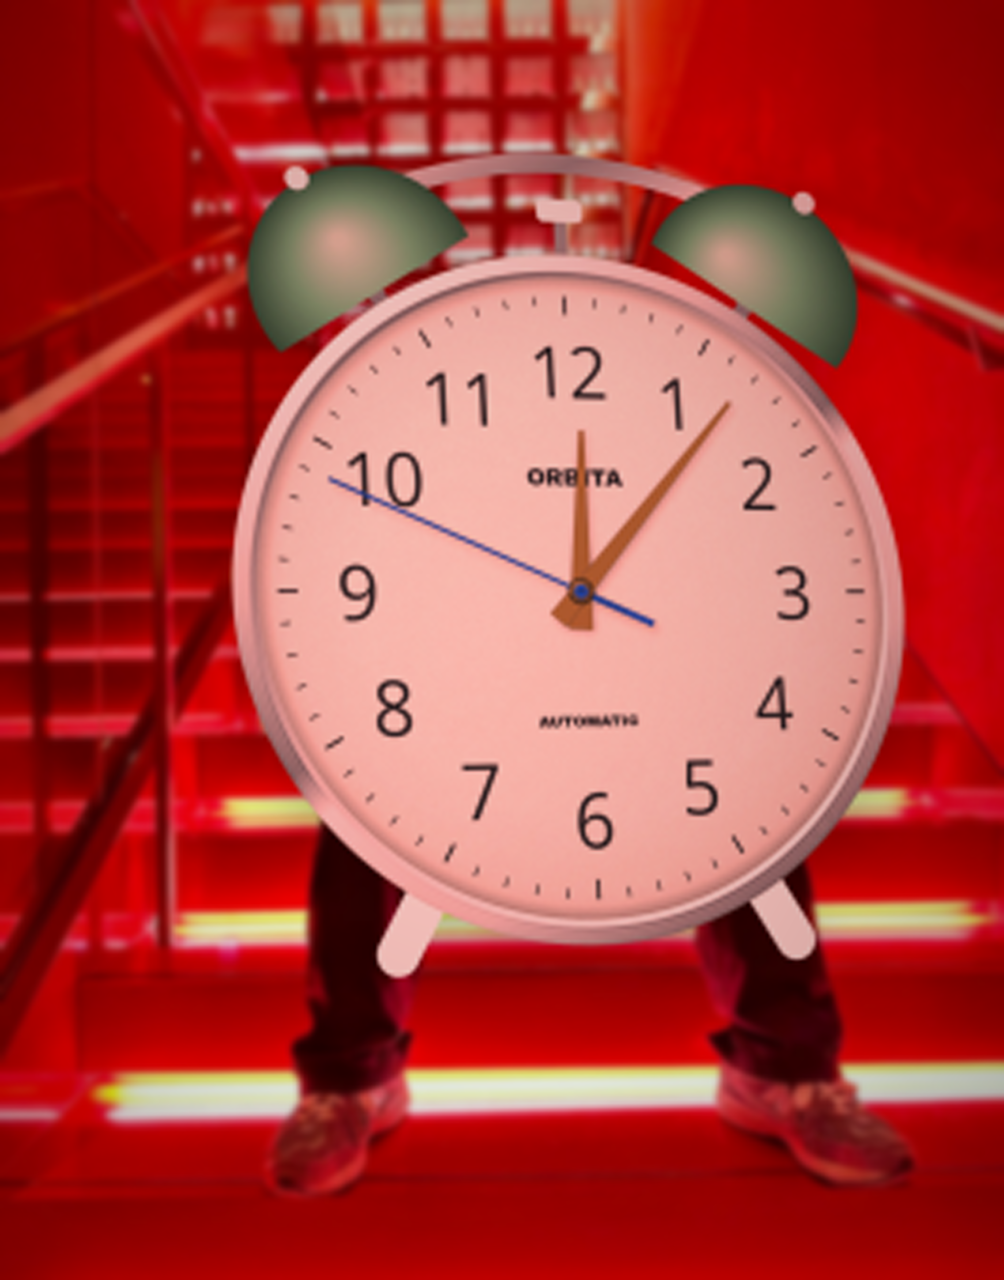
12:06:49
